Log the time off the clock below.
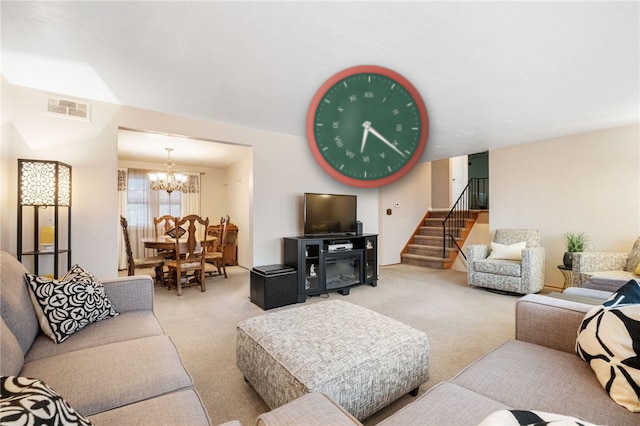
6:21
